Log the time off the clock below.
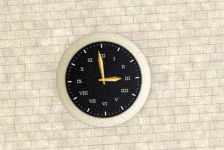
2:59
